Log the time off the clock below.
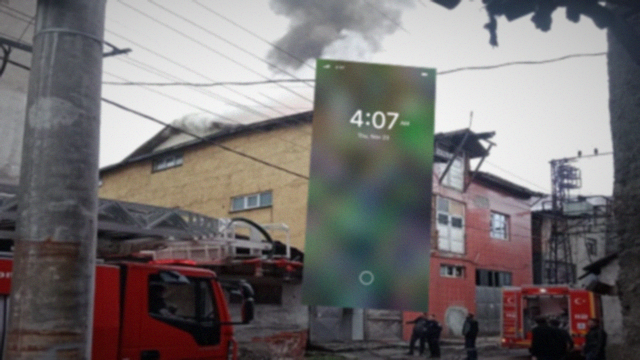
4:07
